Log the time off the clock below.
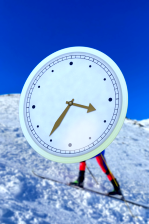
3:36
